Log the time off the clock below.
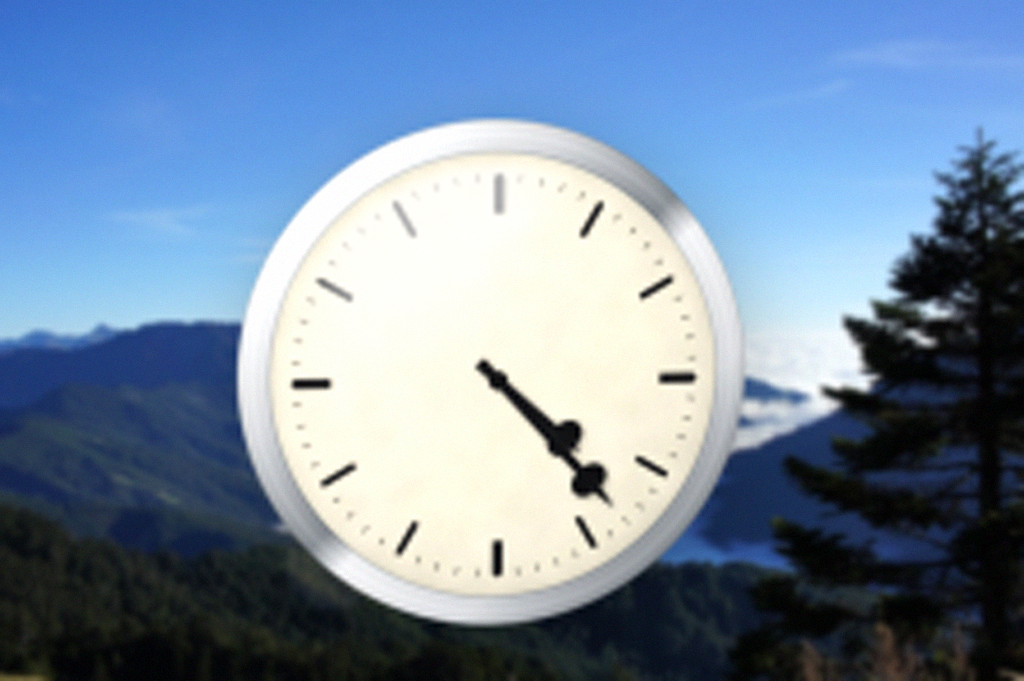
4:23
